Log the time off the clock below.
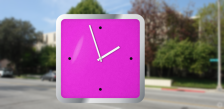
1:57
